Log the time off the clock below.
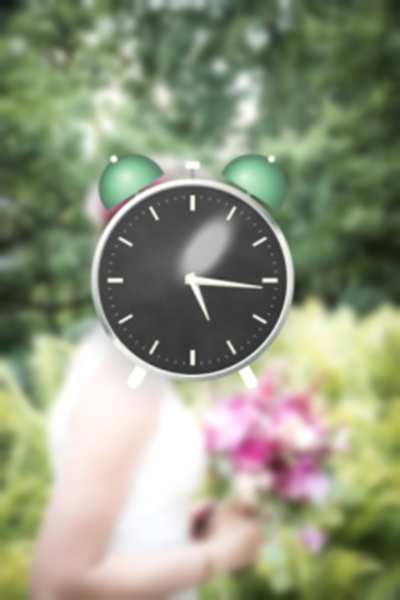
5:16
